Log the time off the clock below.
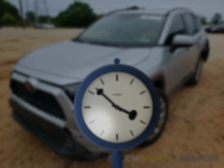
3:52
